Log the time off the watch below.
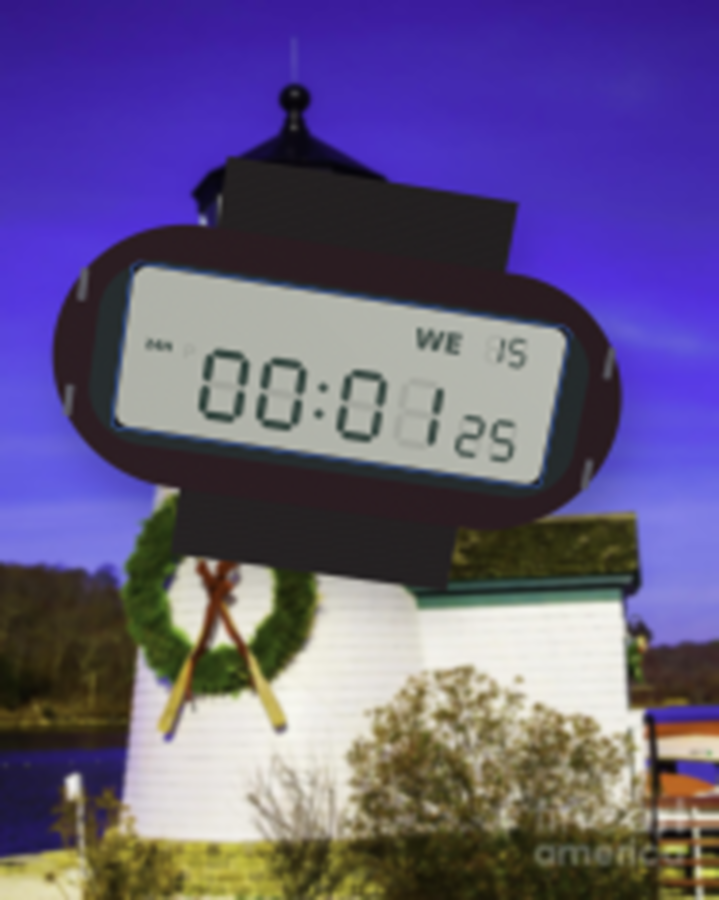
0:01:25
